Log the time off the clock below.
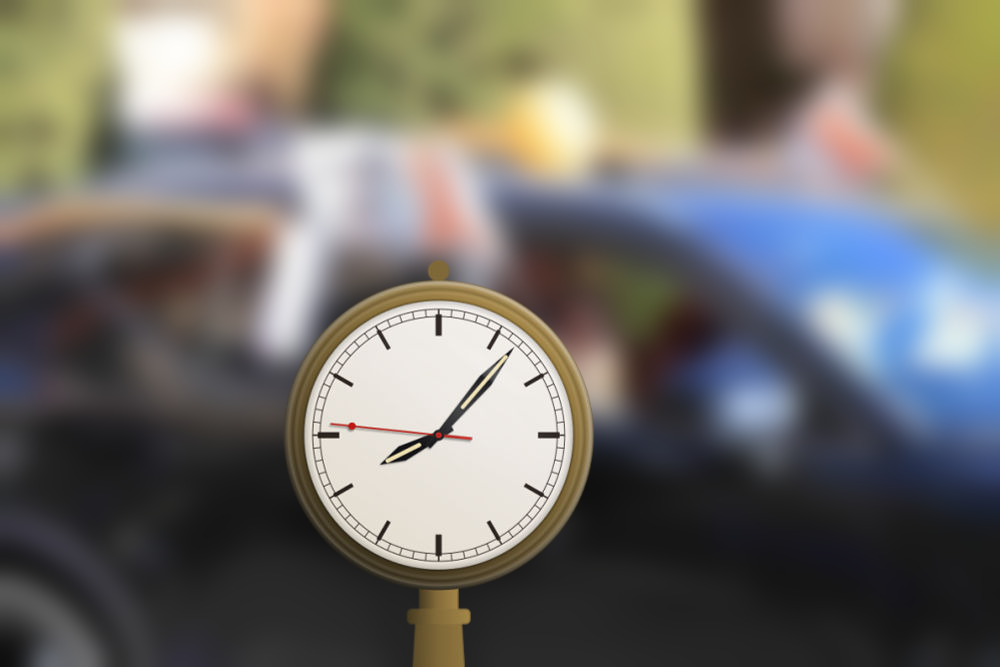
8:06:46
